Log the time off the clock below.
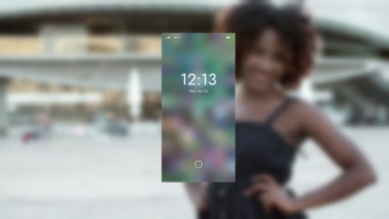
12:13
